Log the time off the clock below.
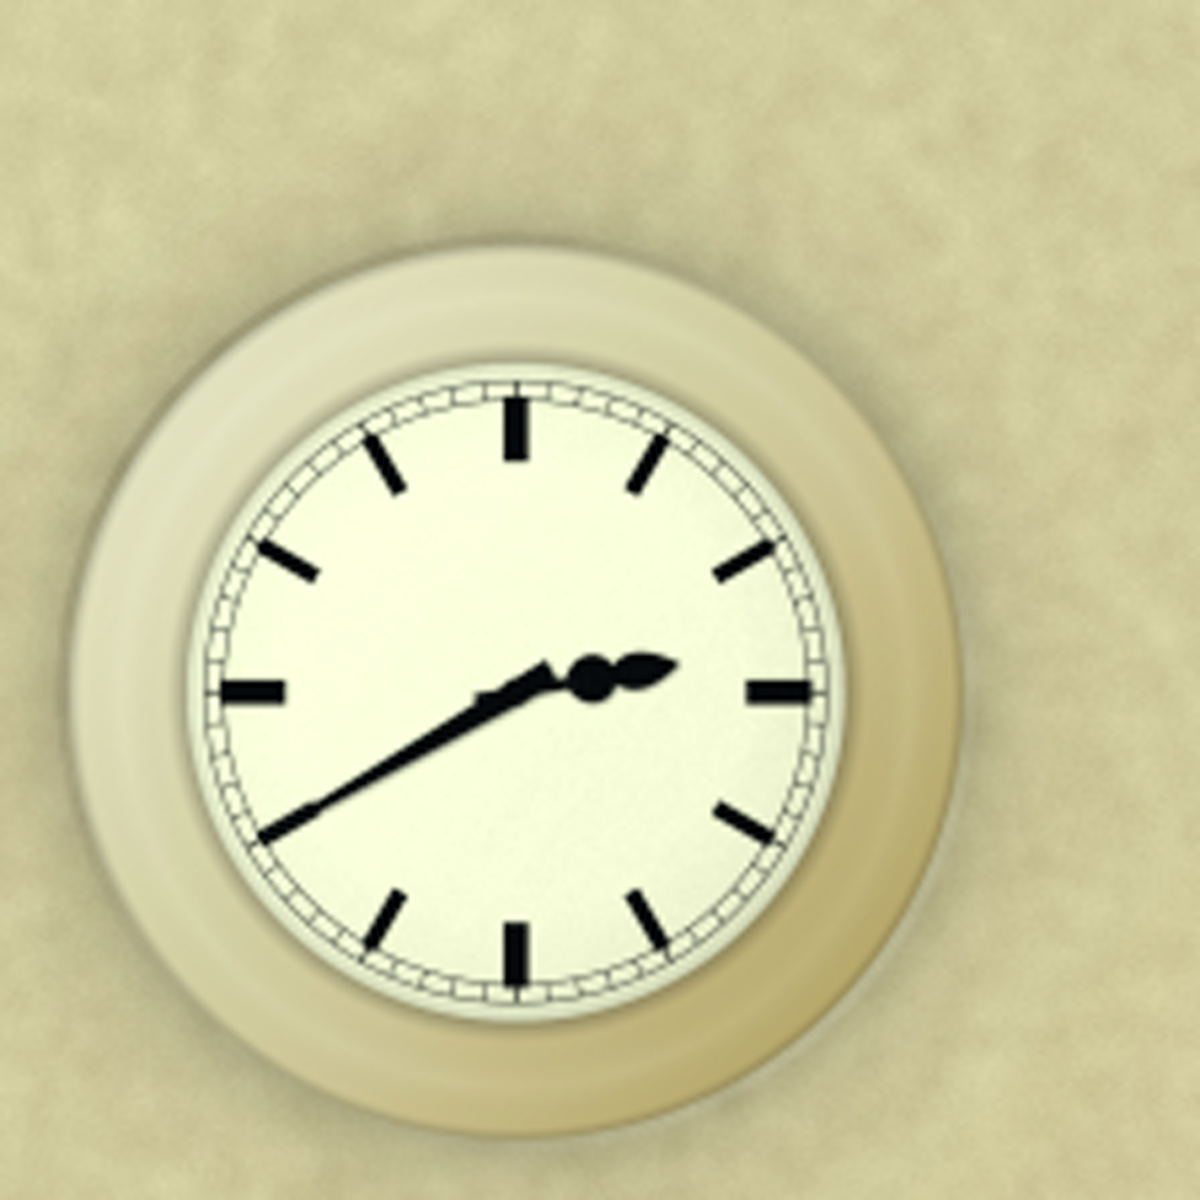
2:40
